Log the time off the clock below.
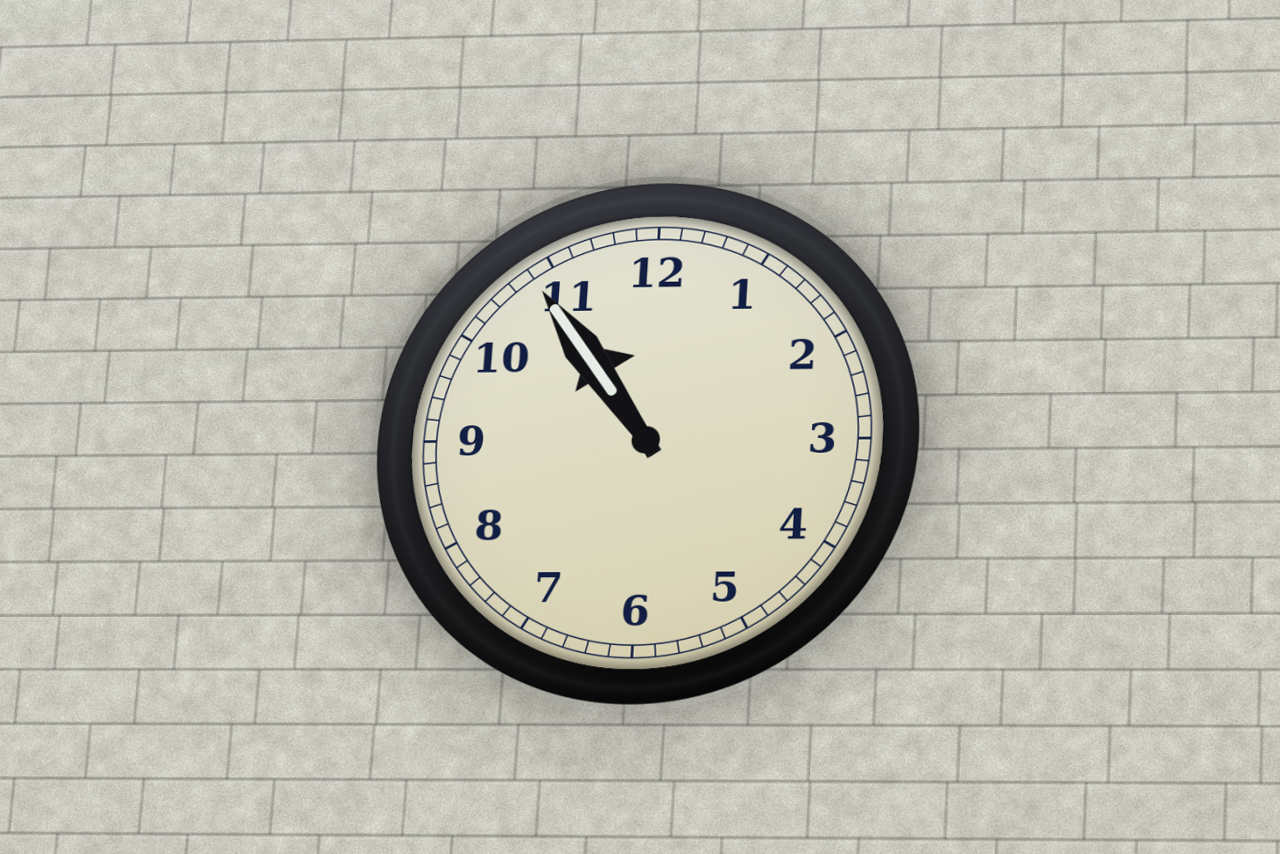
10:54
